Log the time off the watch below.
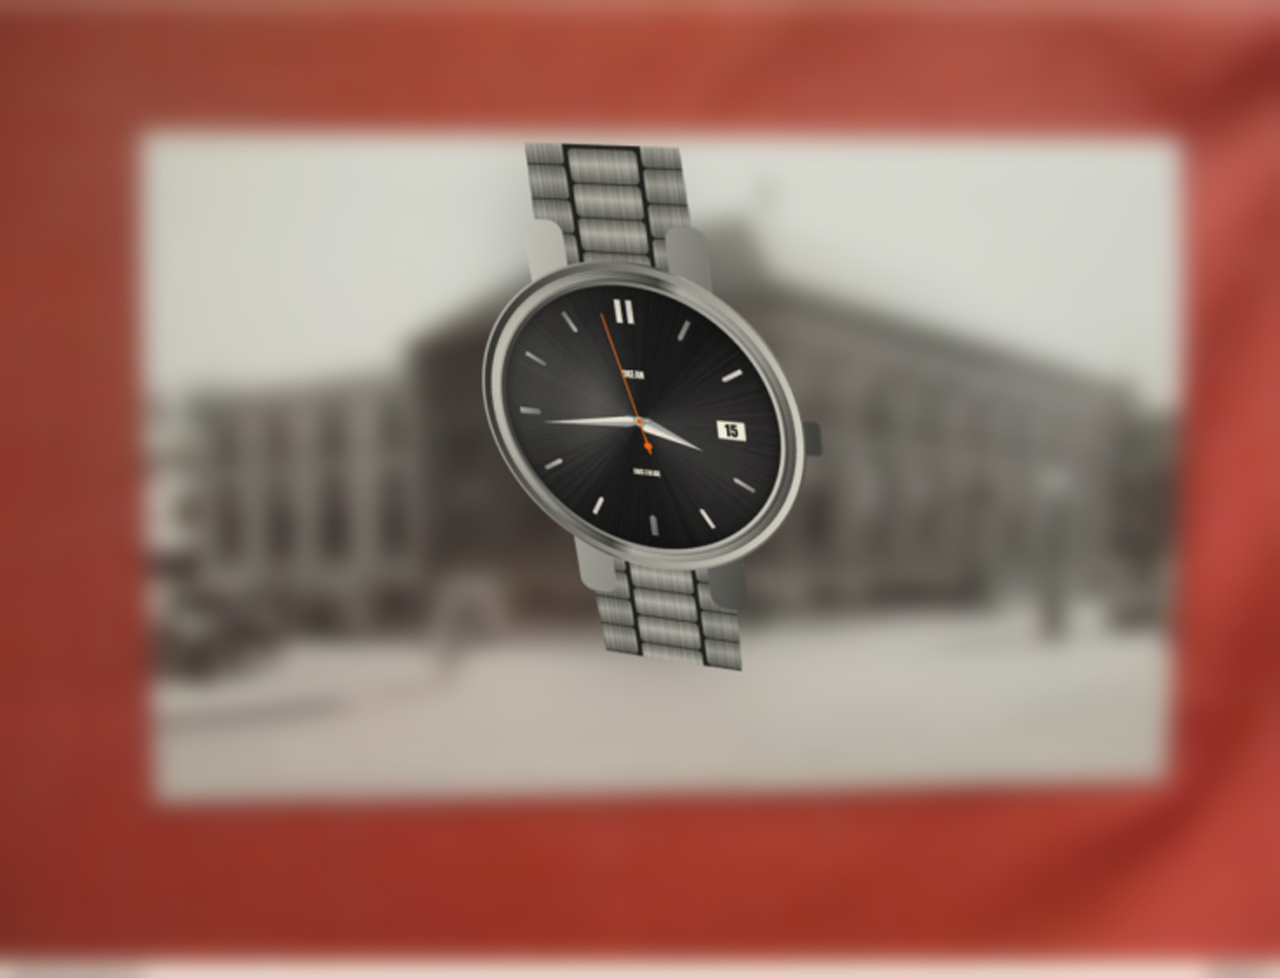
3:43:58
